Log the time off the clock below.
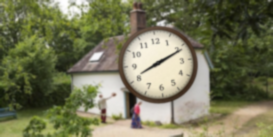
8:11
